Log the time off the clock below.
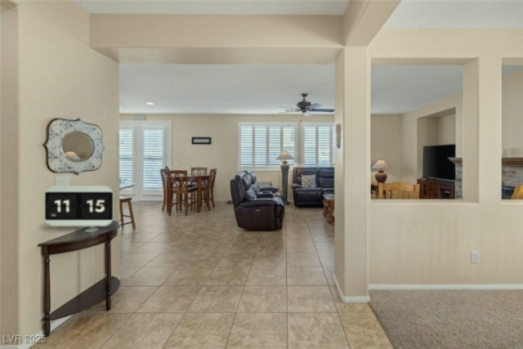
11:15
